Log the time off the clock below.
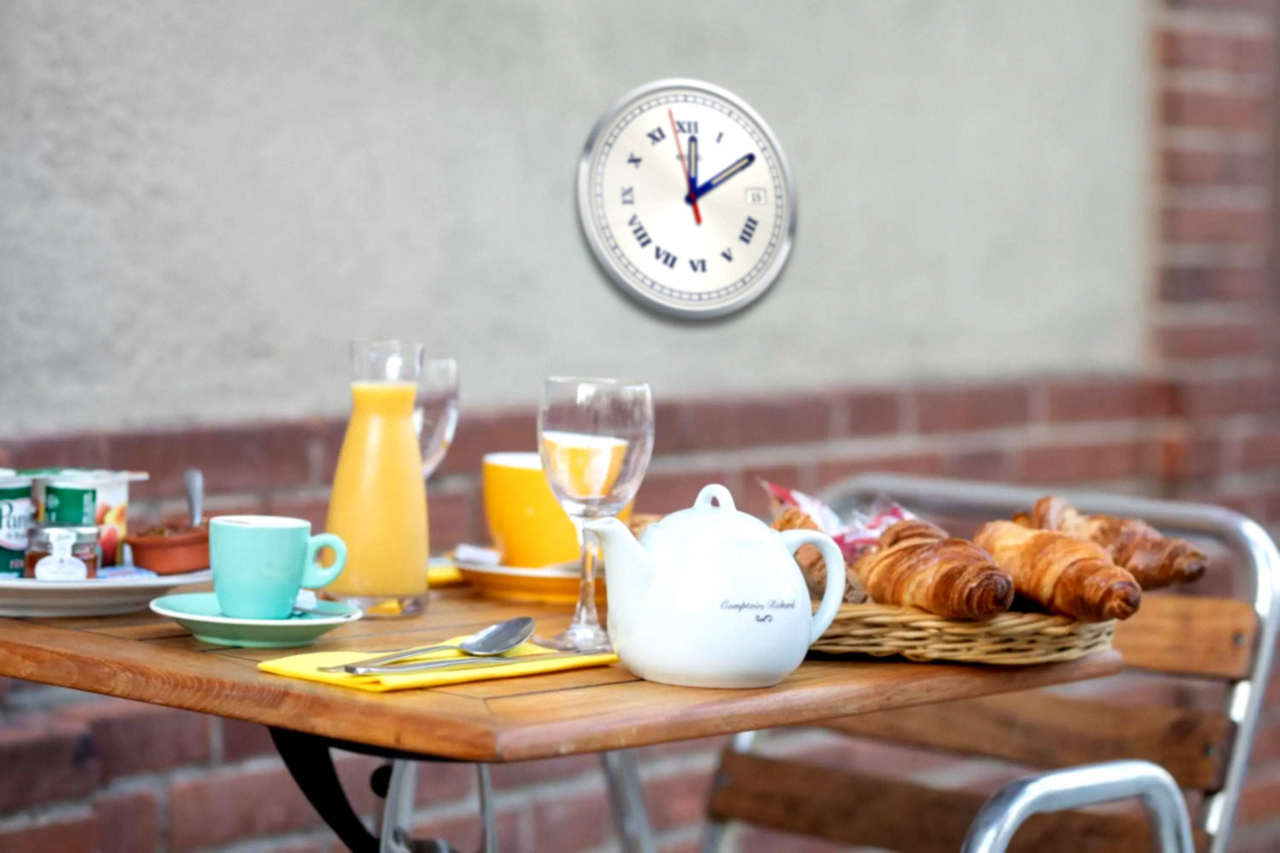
12:09:58
